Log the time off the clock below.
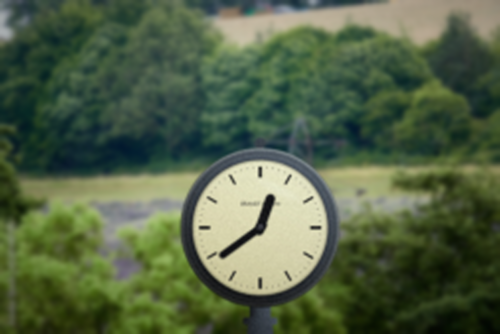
12:39
